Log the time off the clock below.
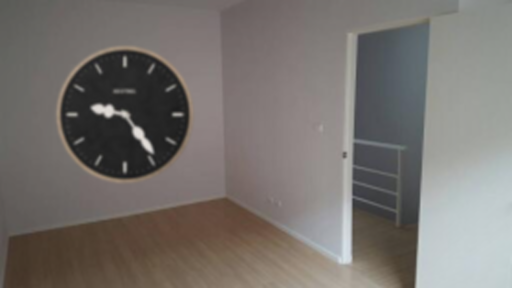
9:24
